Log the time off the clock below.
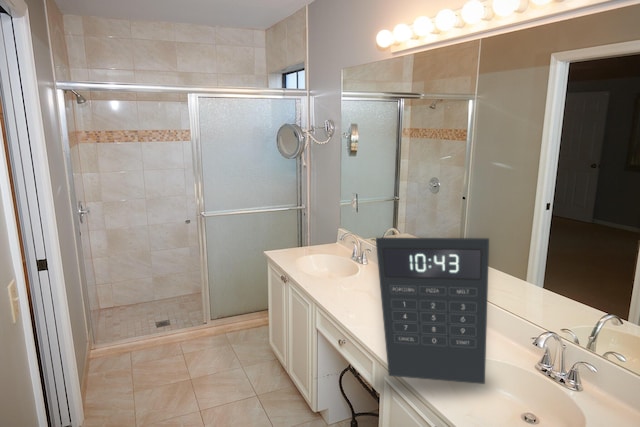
10:43
